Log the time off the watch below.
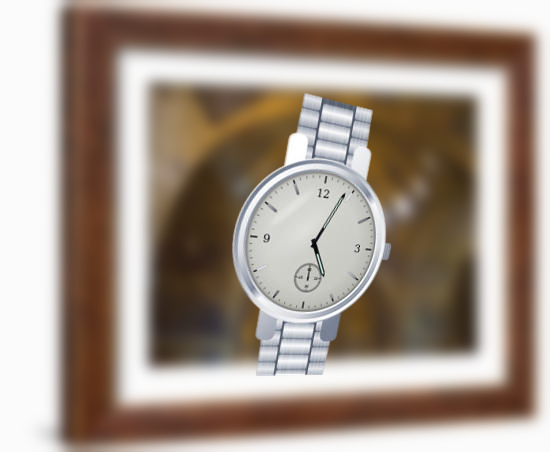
5:04
